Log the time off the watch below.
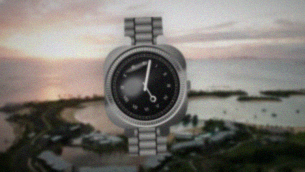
5:02
